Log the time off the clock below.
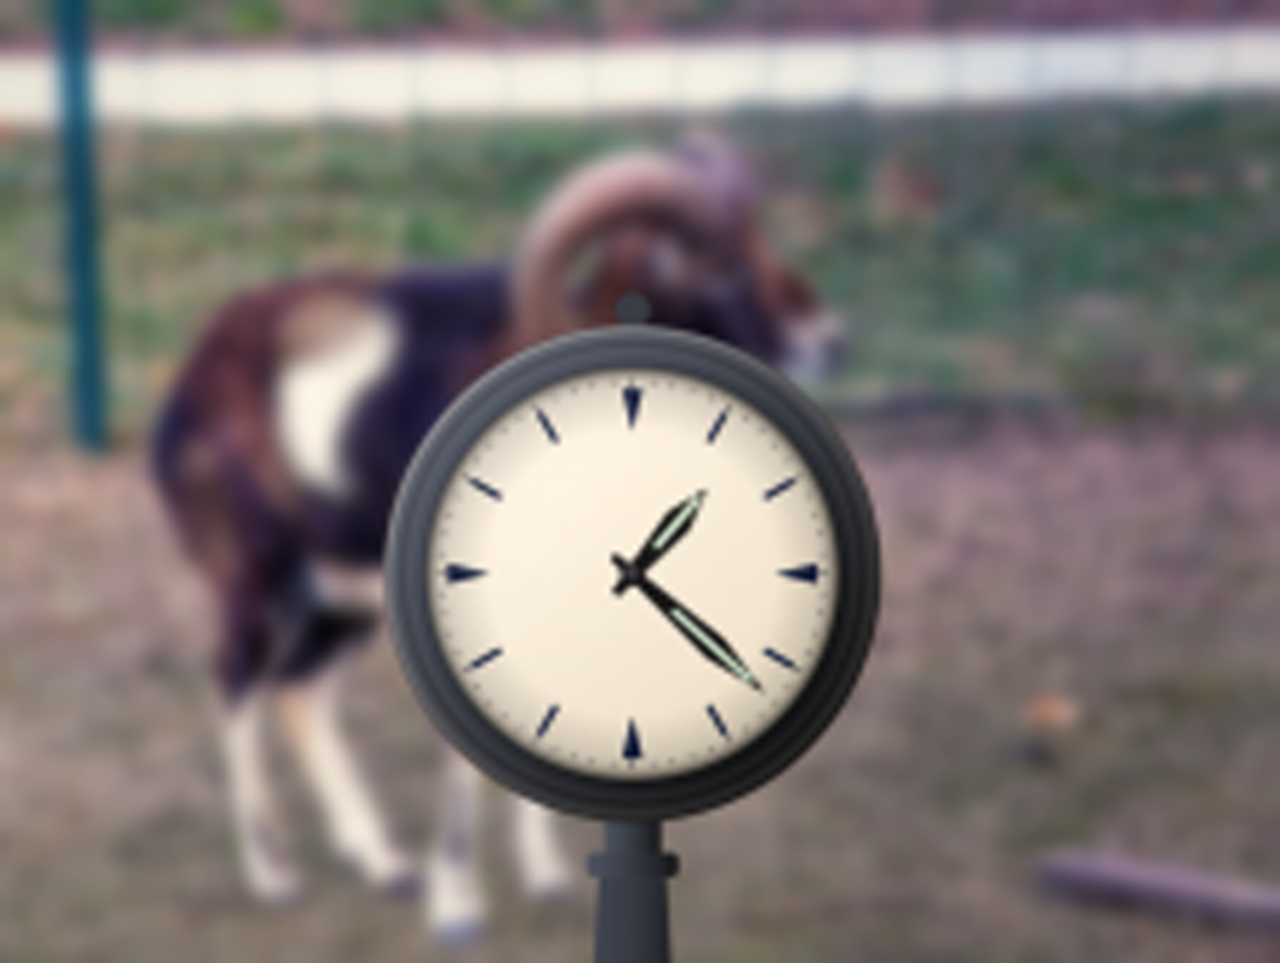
1:22
